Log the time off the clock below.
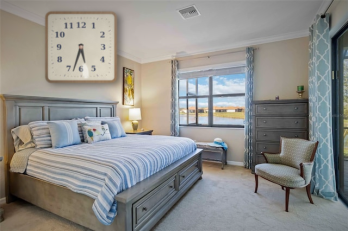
5:33
